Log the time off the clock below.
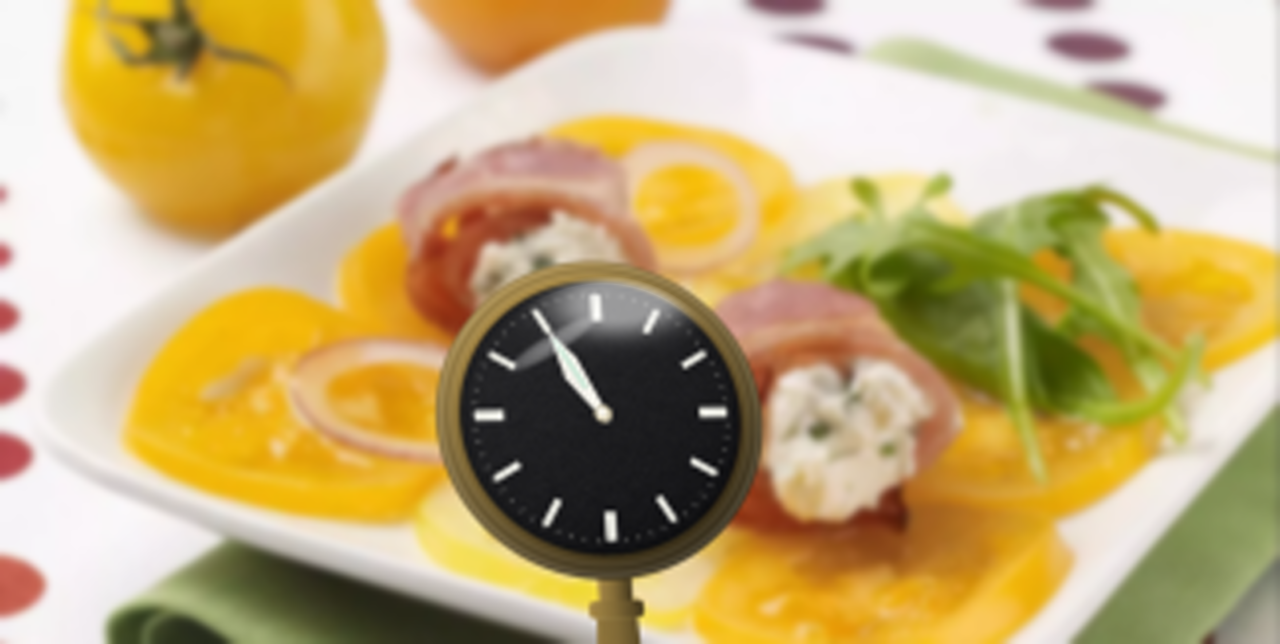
10:55
